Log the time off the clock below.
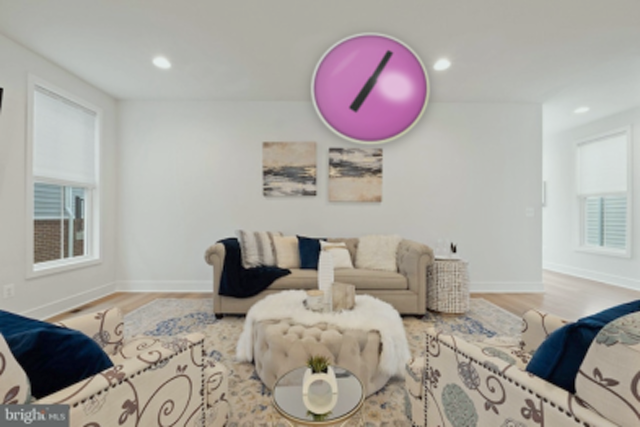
7:05
